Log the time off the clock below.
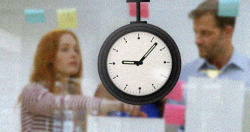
9:07
